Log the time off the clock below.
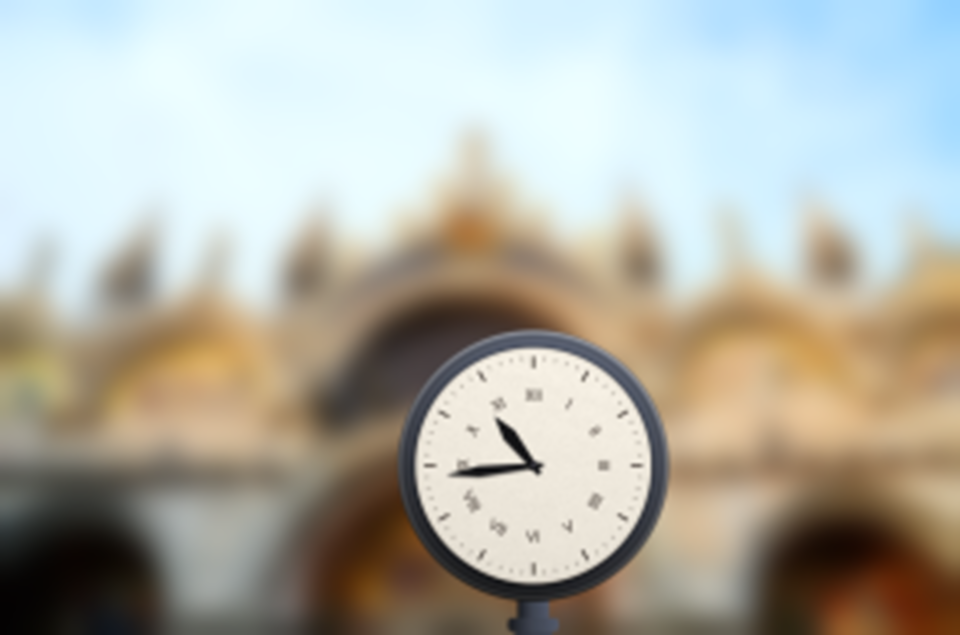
10:44
